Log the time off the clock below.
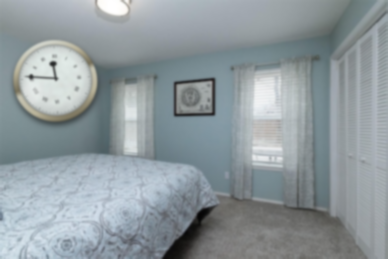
11:46
